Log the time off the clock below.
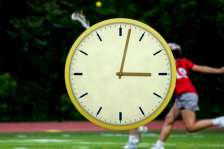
3:02
